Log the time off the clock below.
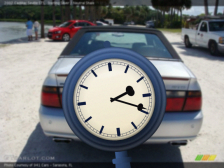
2:19
